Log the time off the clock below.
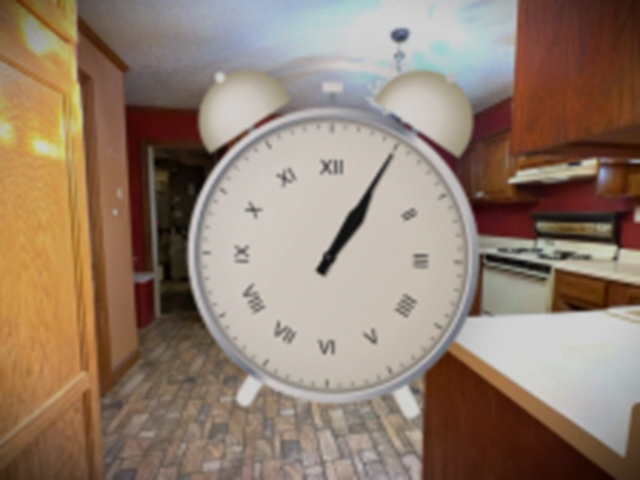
1:05
